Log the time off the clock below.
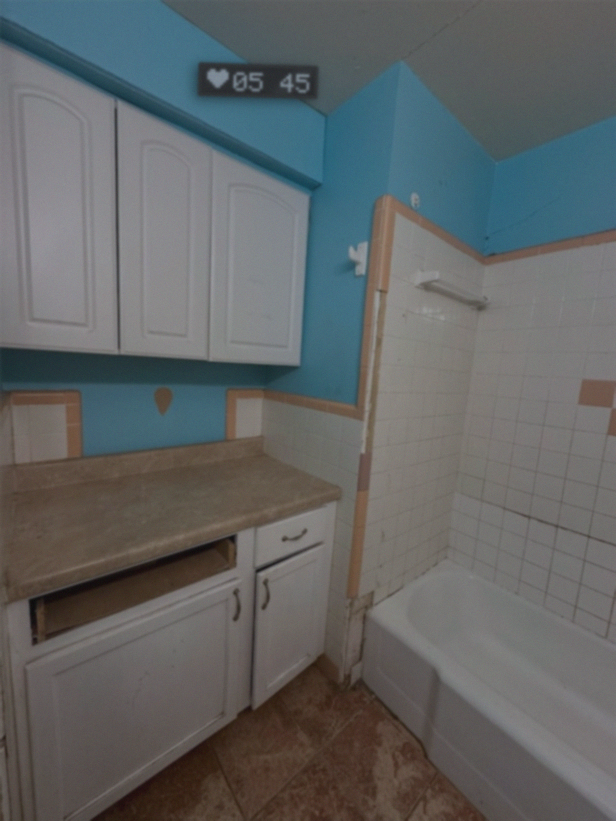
5:45
